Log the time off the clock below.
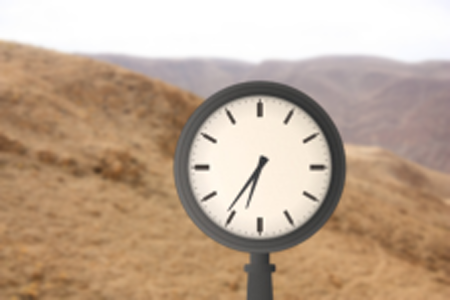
6:36
